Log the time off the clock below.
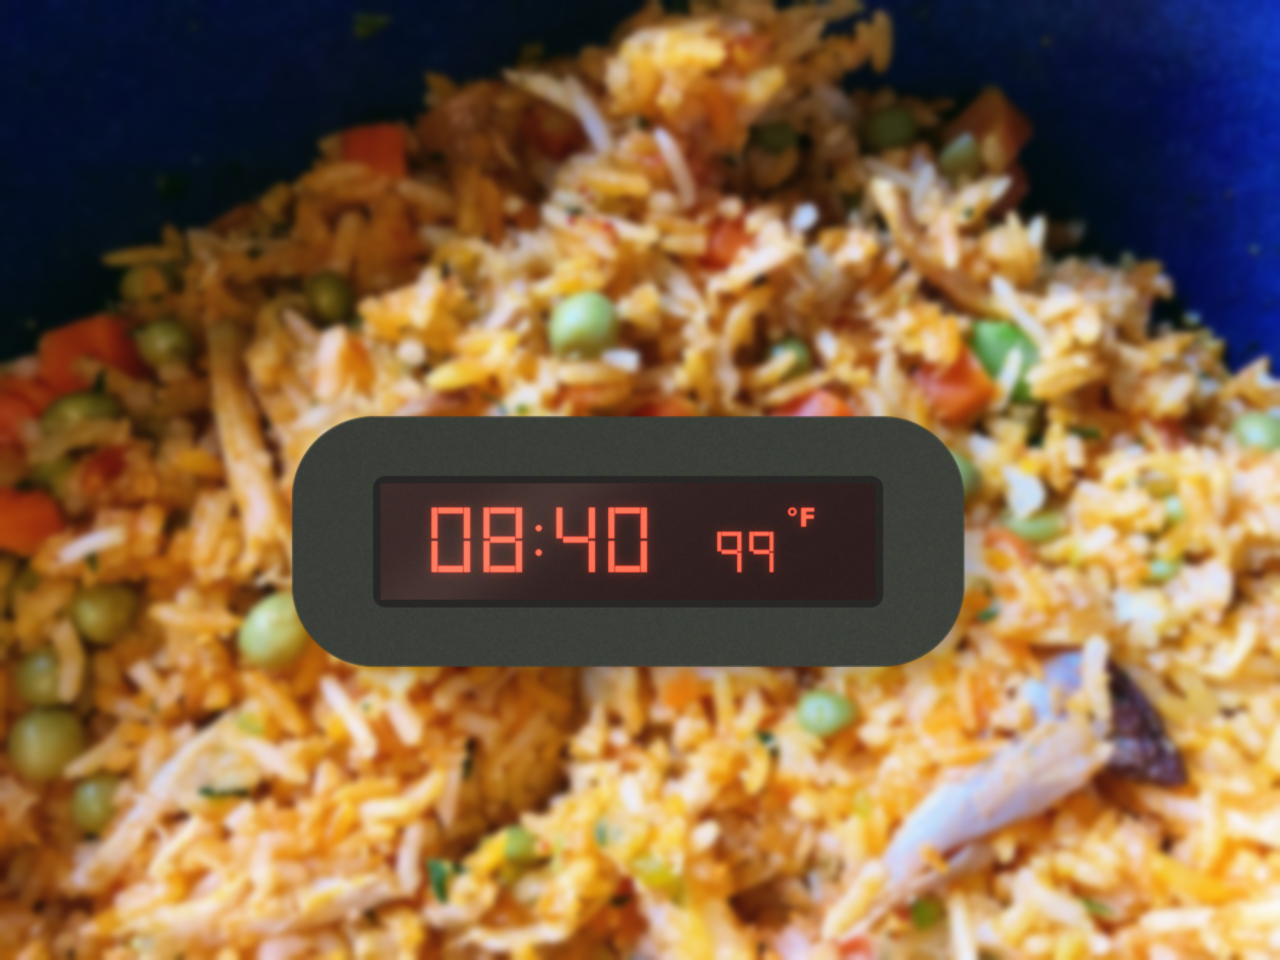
8:40
